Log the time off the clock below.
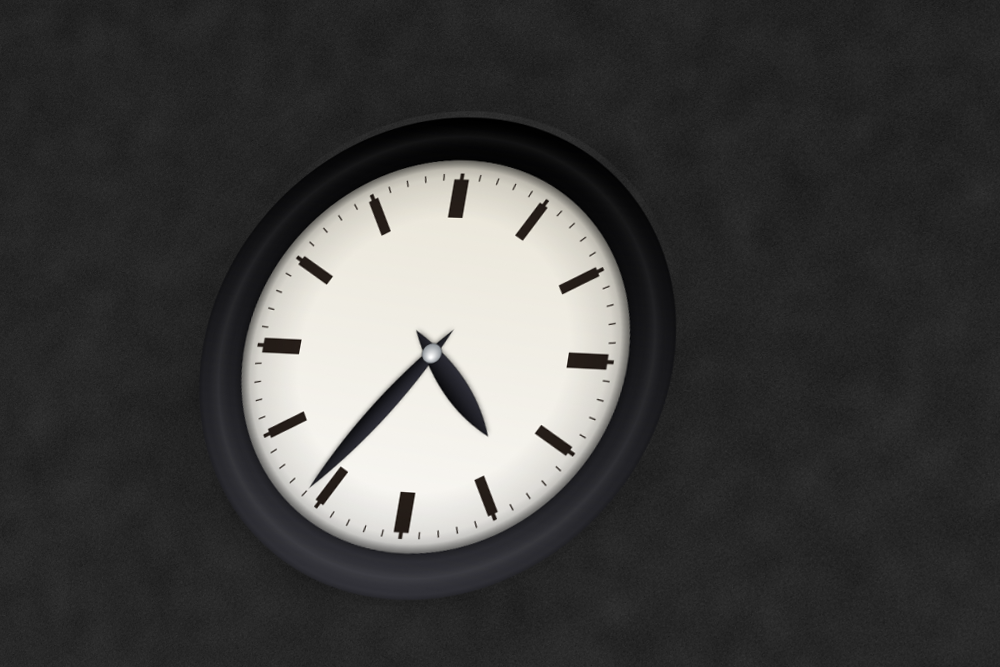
4:36
